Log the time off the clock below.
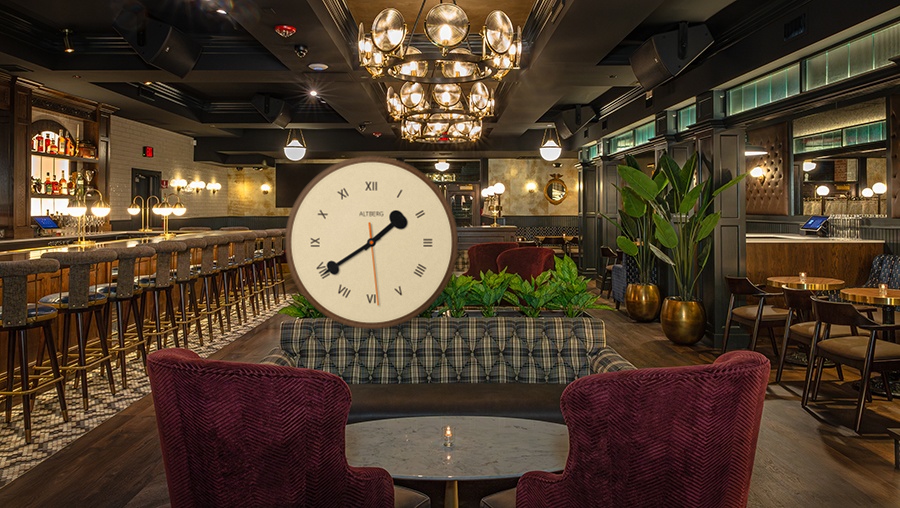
1:39:29
